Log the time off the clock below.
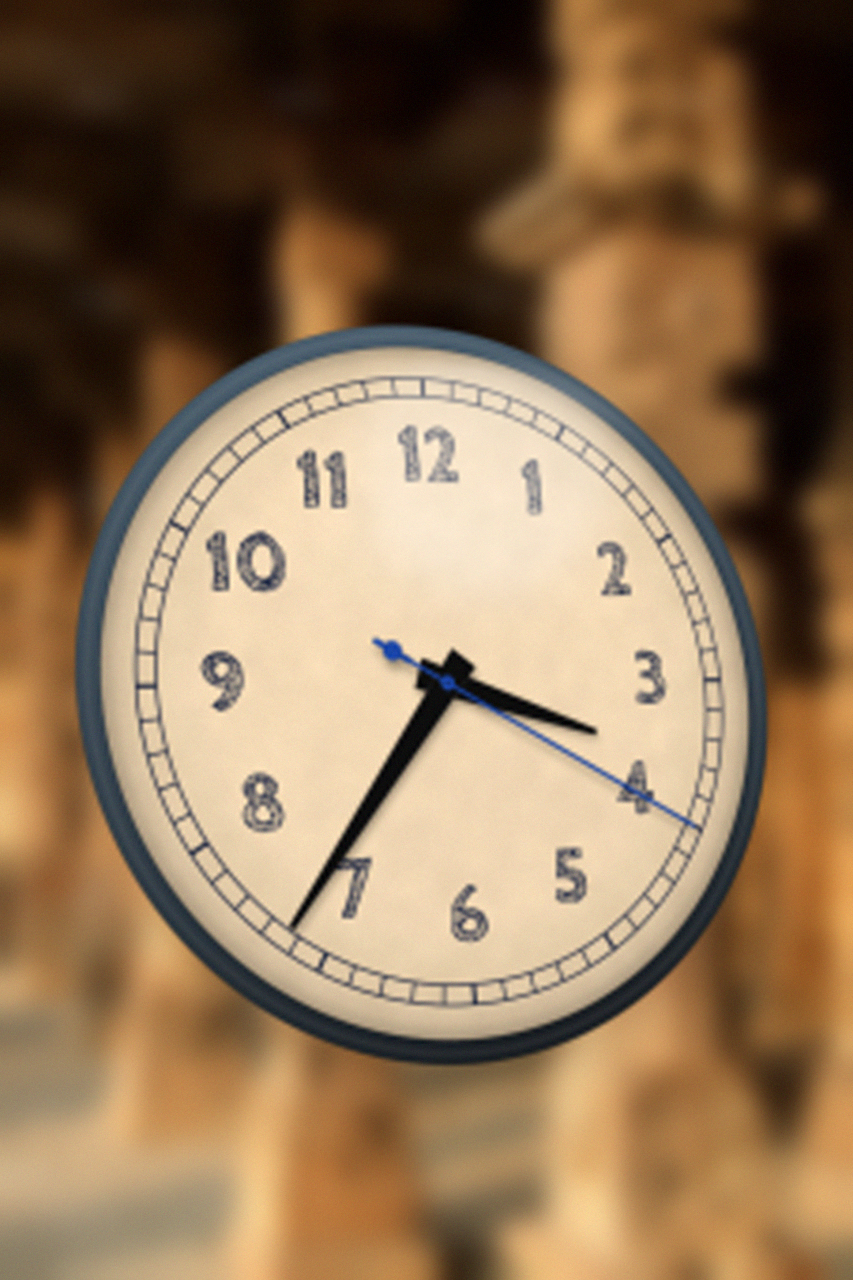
3:36:20
